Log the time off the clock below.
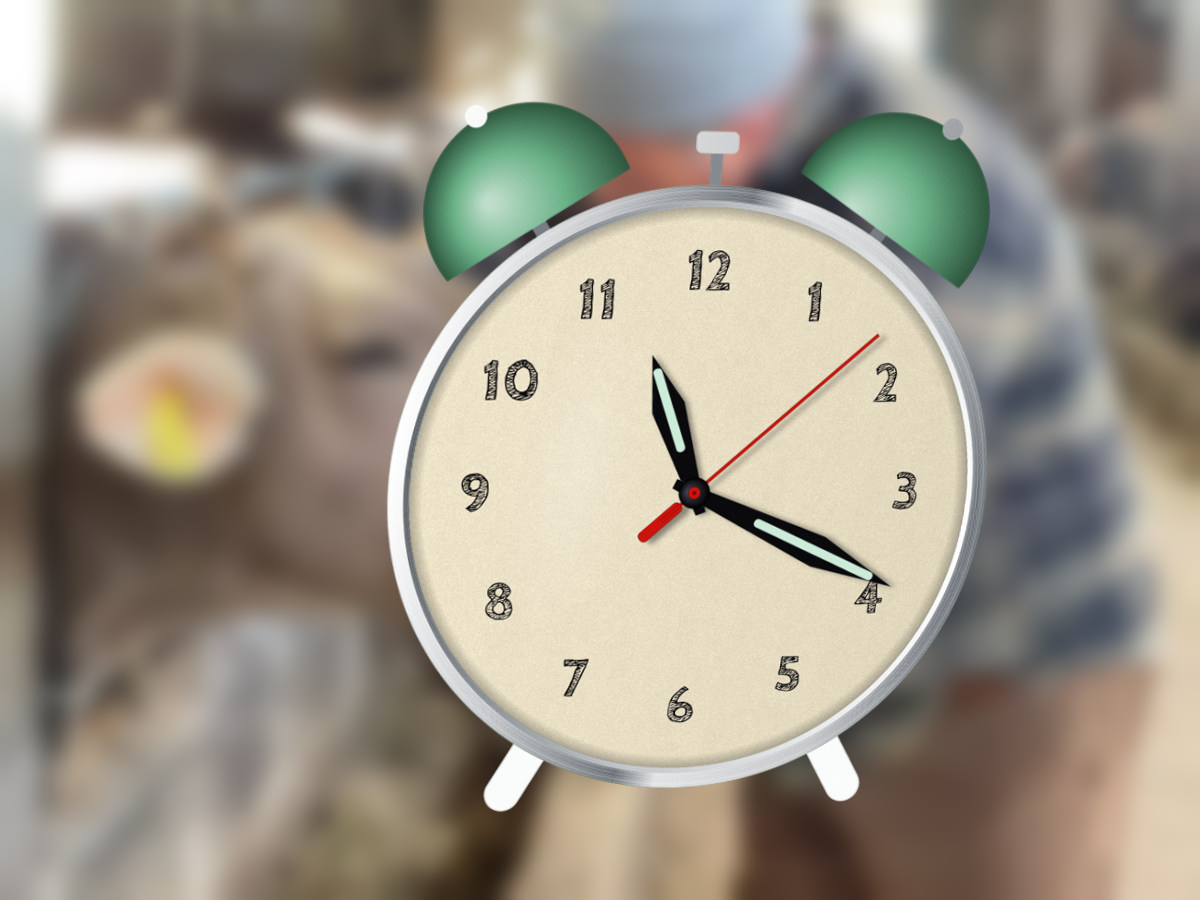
11:19:08
